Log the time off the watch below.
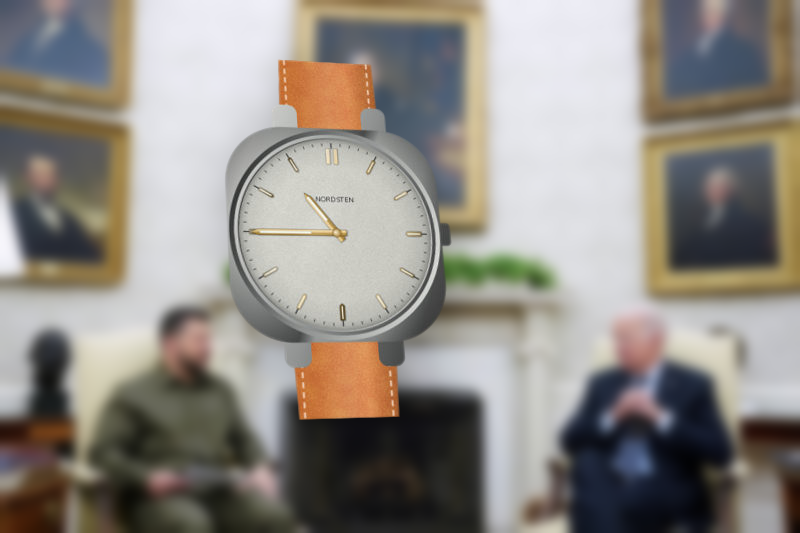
10:45
